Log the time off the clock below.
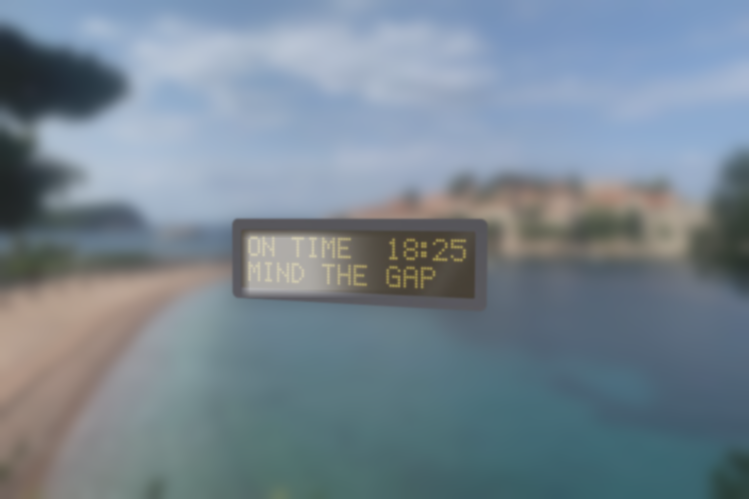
18:25
